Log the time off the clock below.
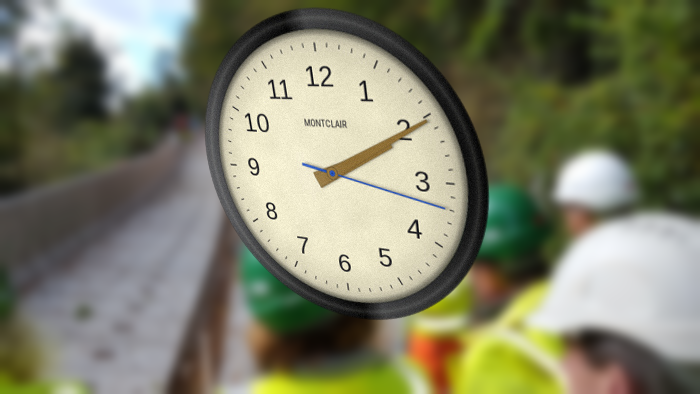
2:10:17
